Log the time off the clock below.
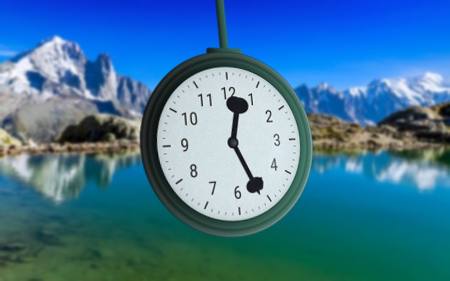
12:26
